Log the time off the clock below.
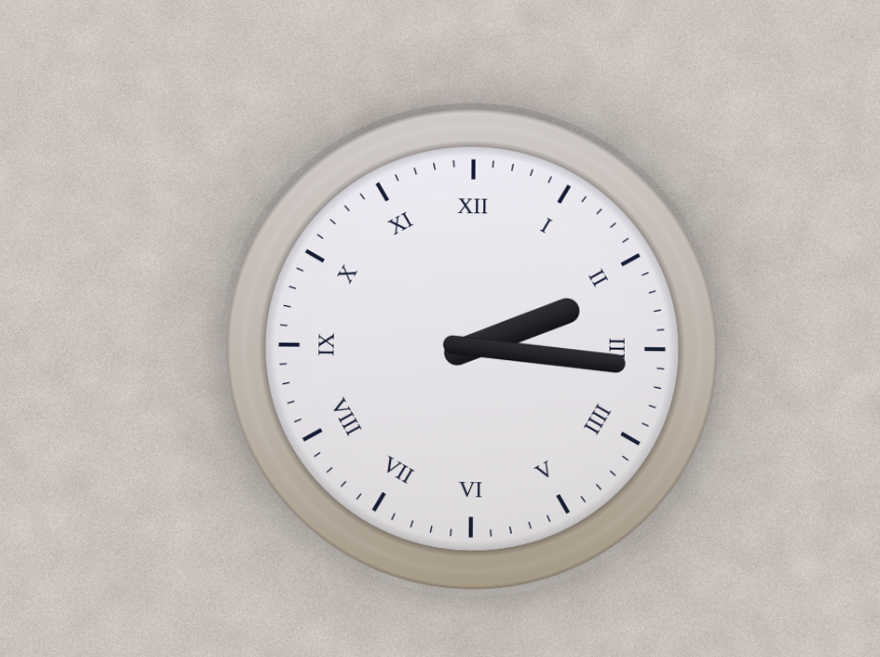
2:16
